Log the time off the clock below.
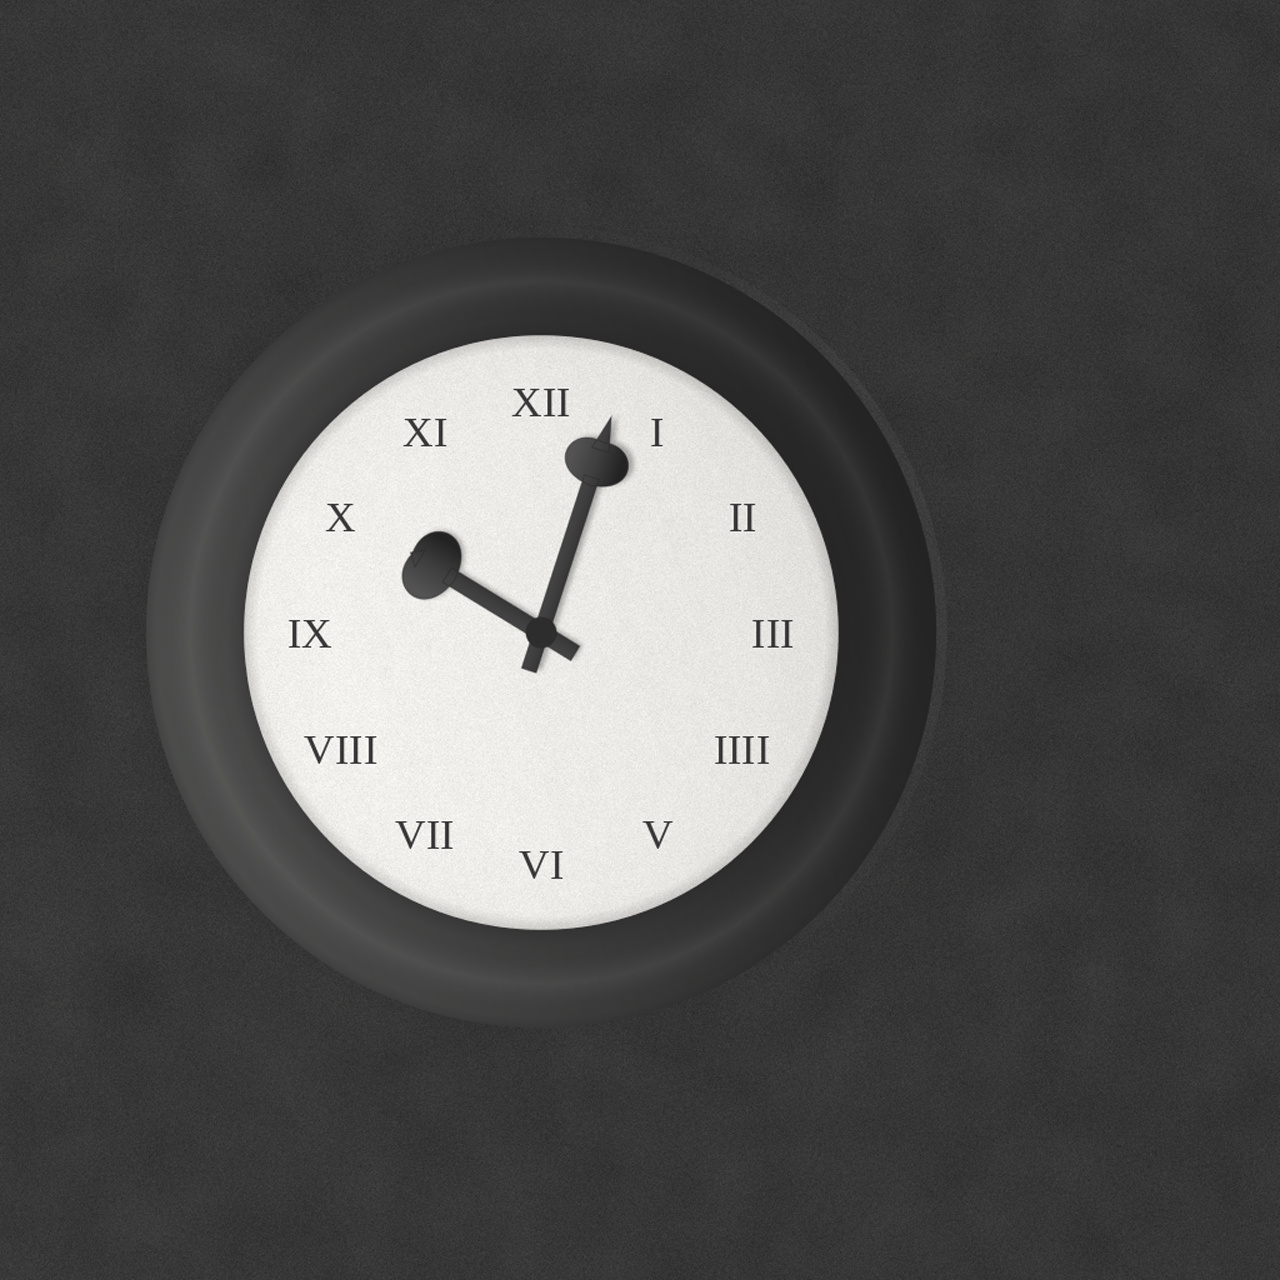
10:03
